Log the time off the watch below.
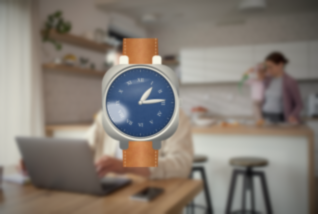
1:14
